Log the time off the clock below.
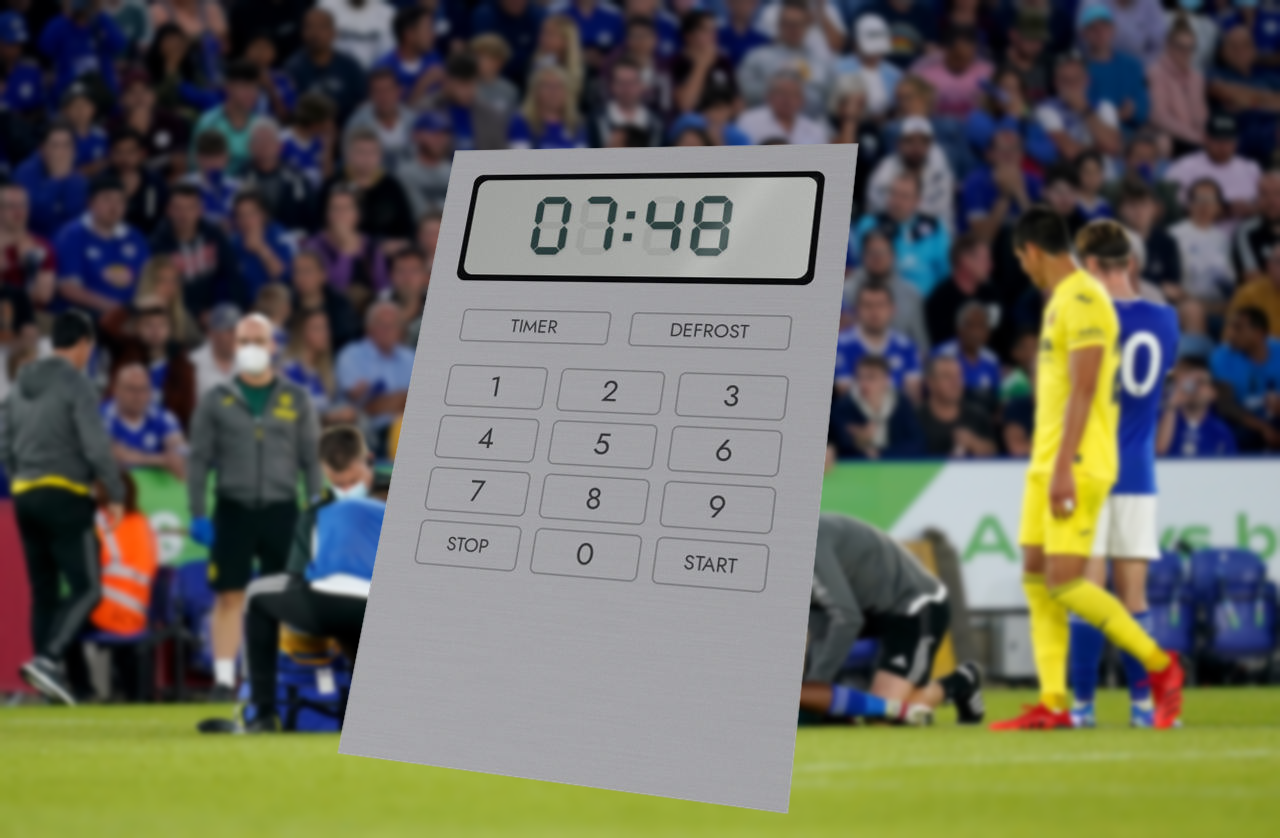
7:48
